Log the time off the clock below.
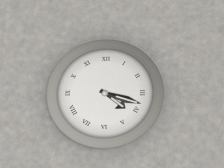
4:18
